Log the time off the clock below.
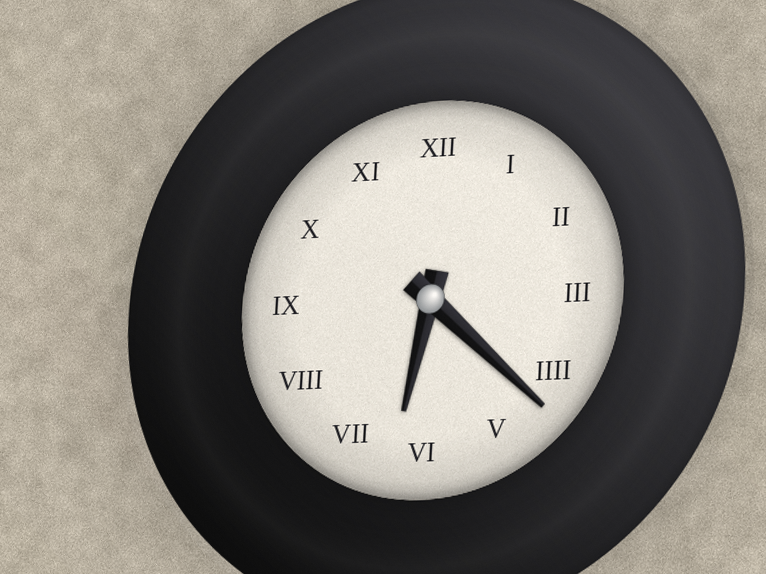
6:22
